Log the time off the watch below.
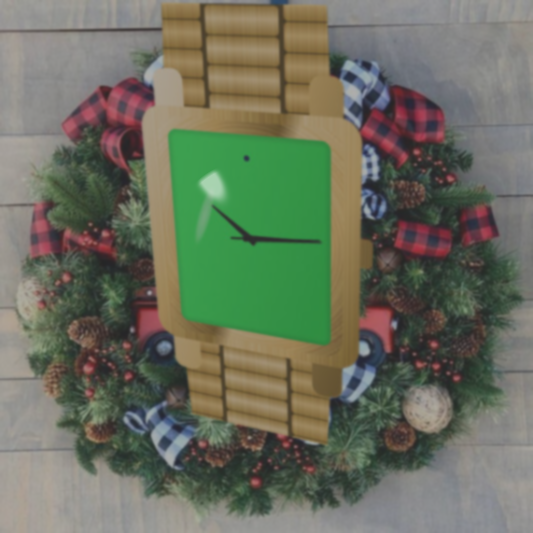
10:14:14
